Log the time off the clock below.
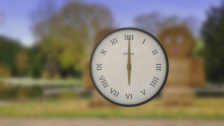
6:00
